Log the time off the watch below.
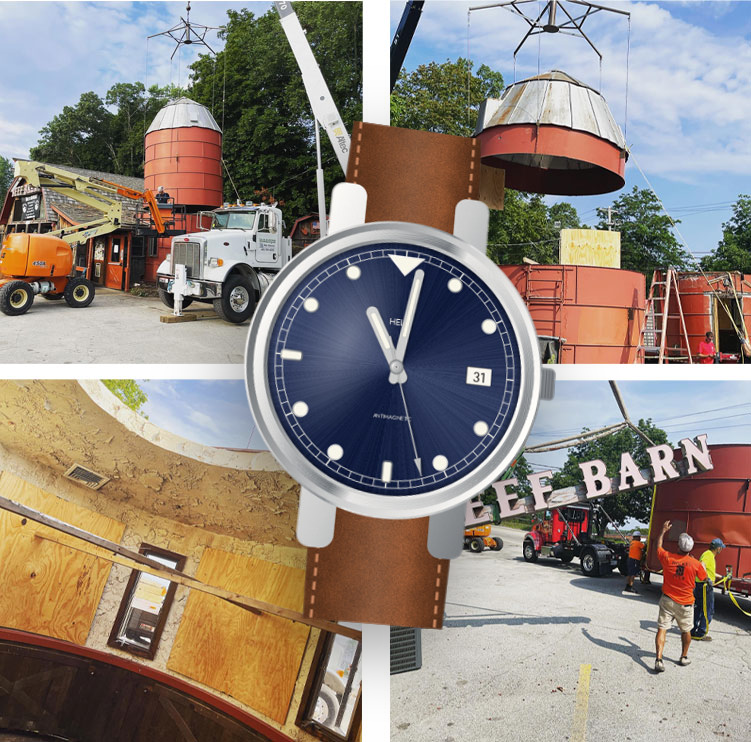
11:01:27
